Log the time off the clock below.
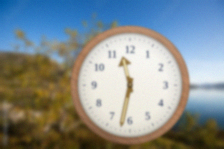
11:32
